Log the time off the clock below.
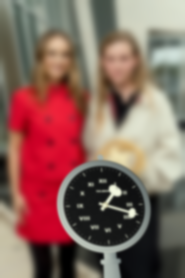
1:18
